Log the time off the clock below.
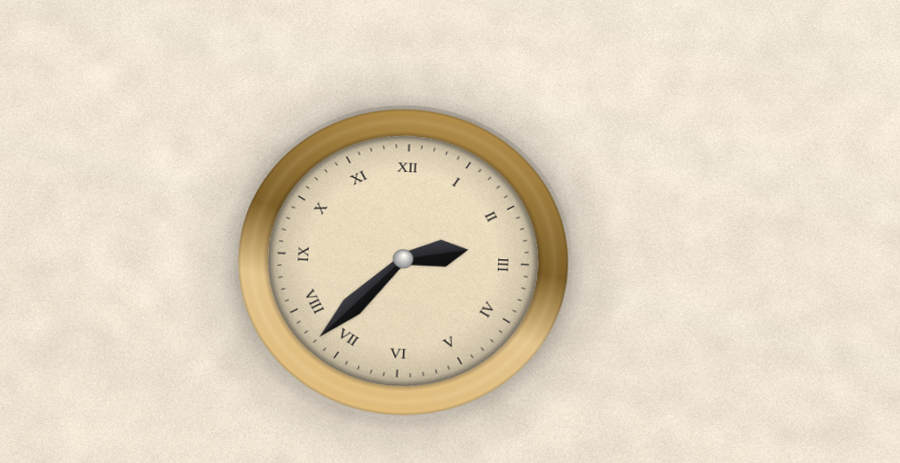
2:37
